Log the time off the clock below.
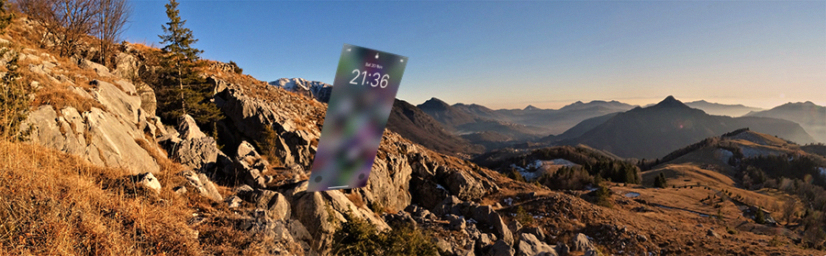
21:36
